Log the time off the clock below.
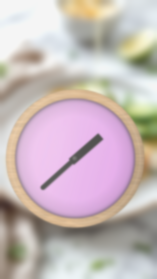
1:38
